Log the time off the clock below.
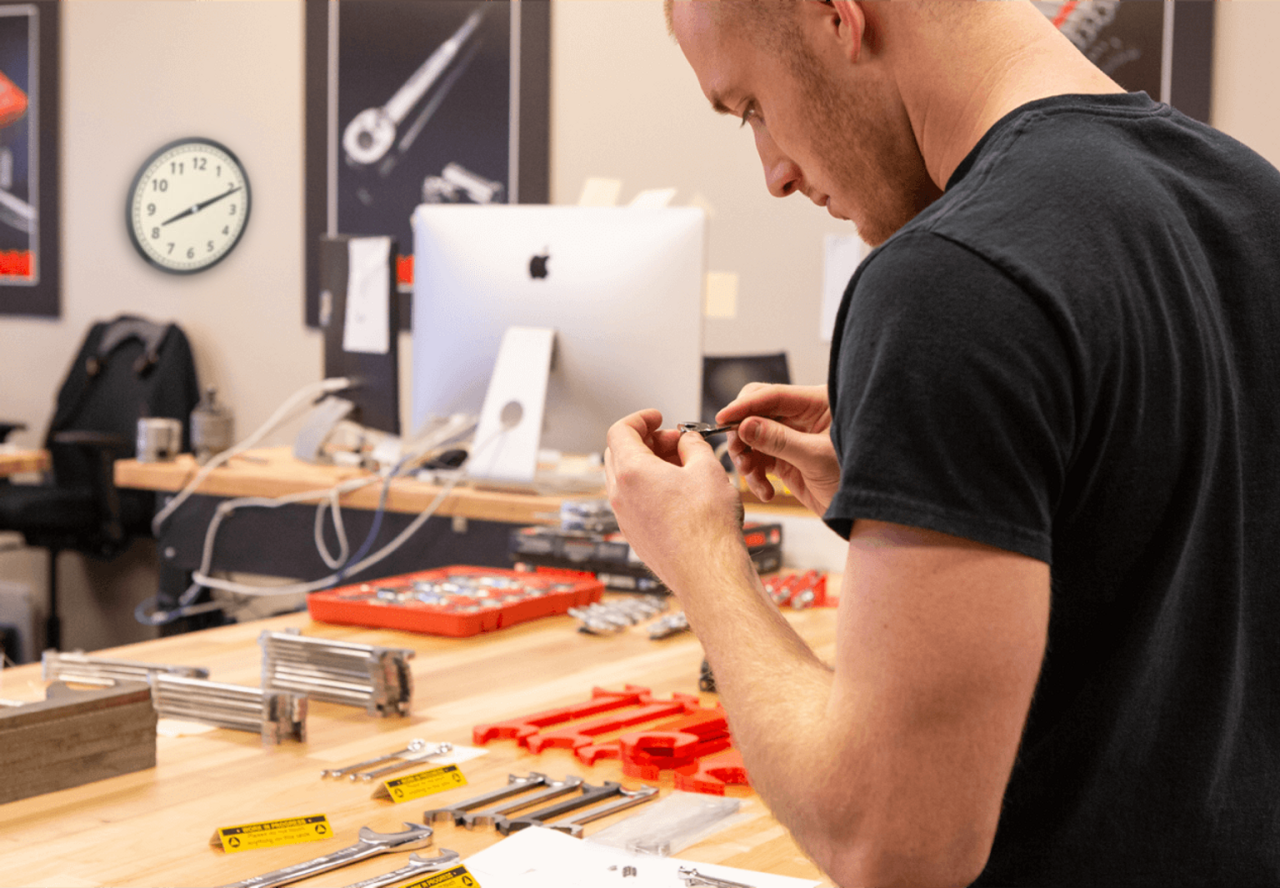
8:11
